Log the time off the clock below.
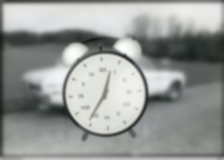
12:36
